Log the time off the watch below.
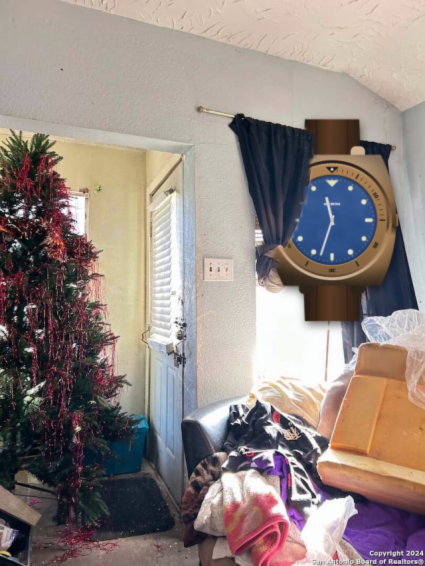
11:33
